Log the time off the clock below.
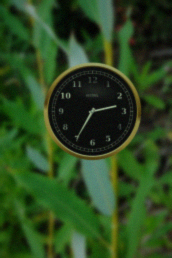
2:35
